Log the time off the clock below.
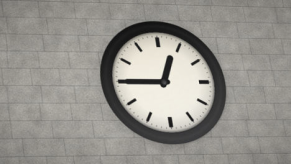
12:45
